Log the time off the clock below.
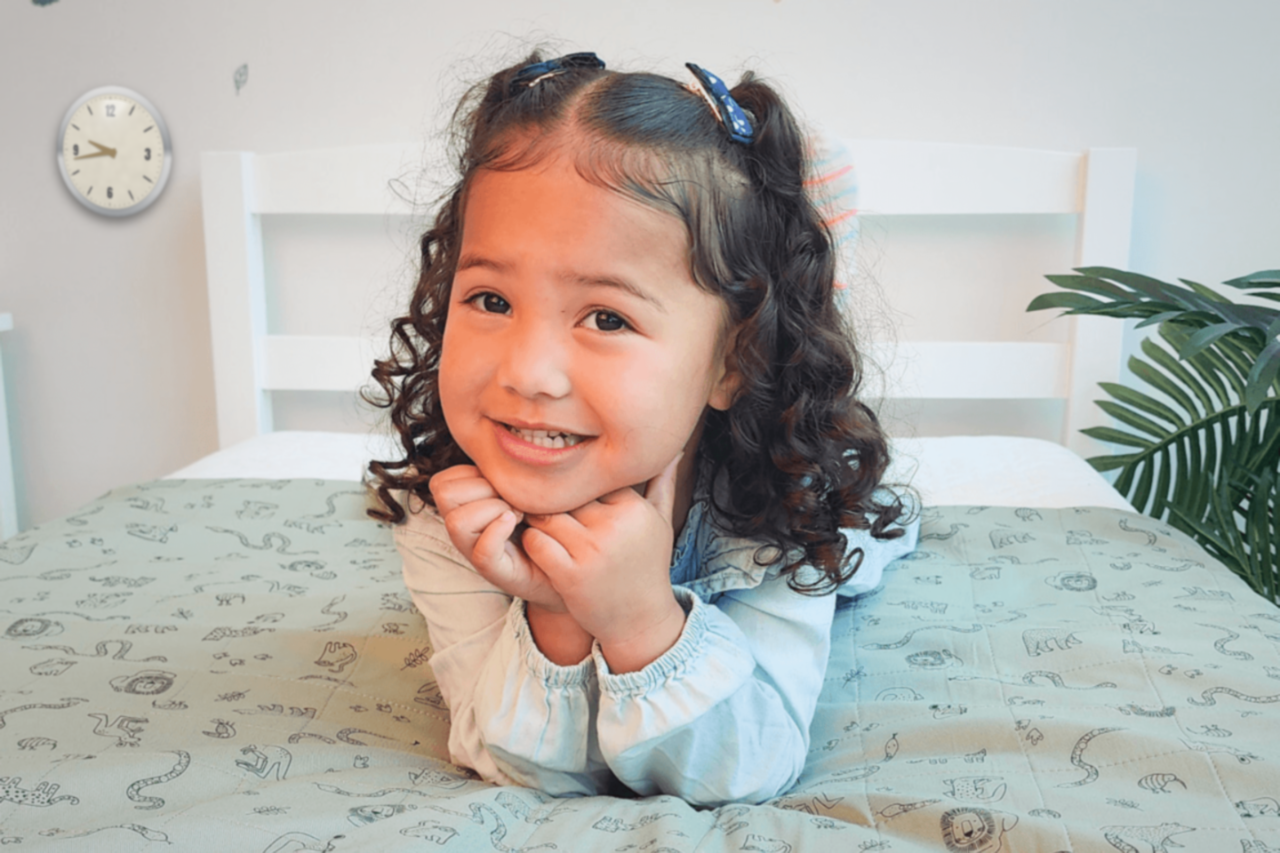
9:43
